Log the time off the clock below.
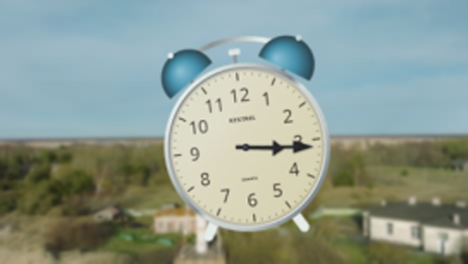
3:16
